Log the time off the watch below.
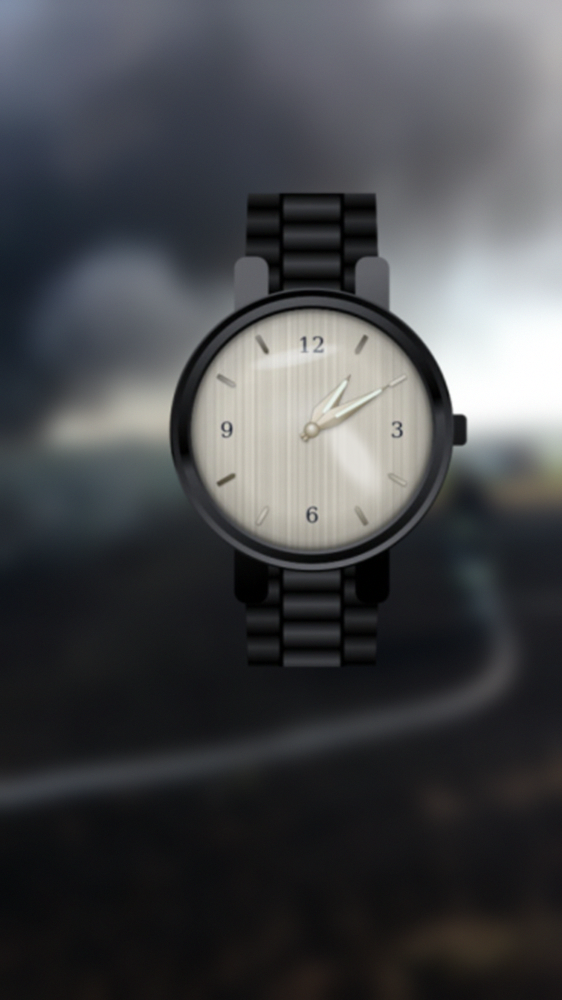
1:10
